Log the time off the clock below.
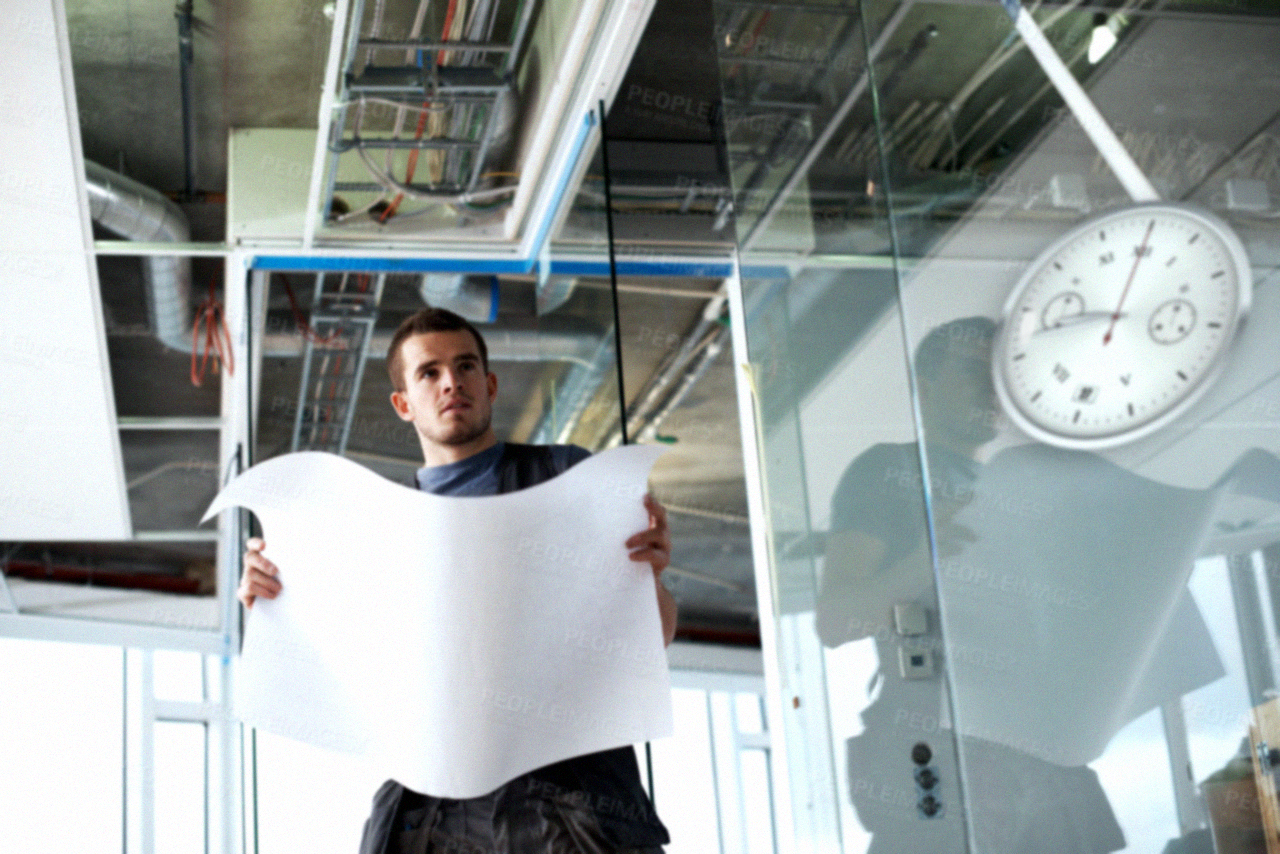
8:42
